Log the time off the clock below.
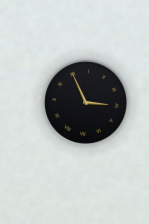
4:00
